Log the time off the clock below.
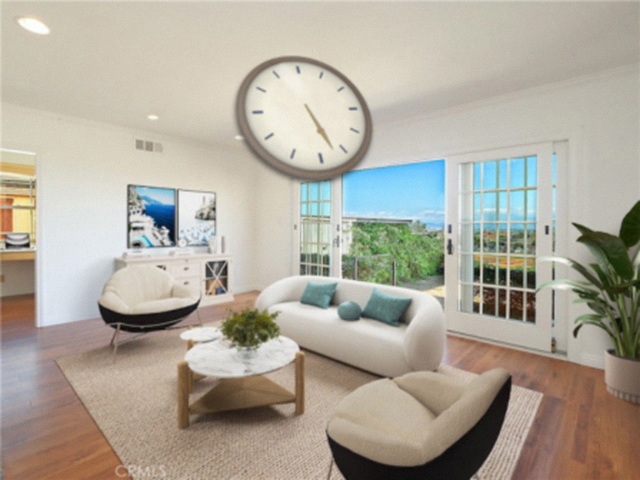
5:27
